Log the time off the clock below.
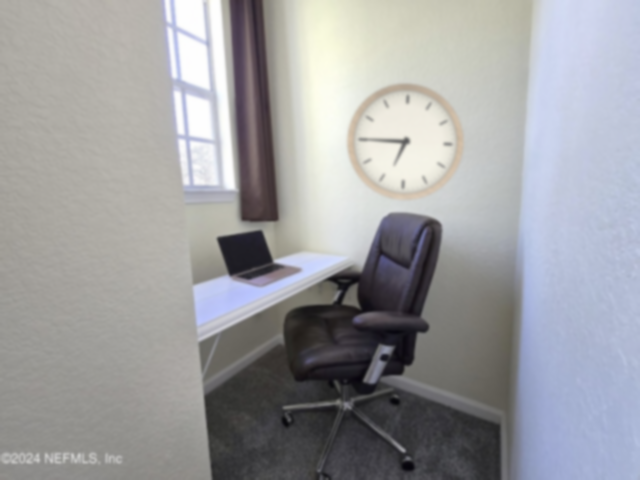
6:45
